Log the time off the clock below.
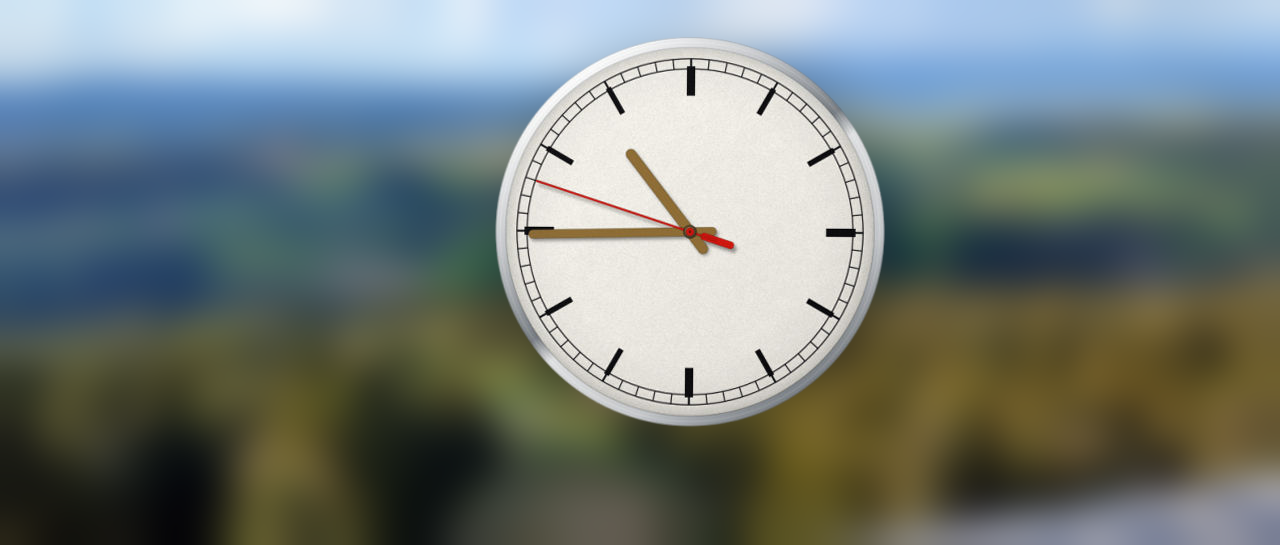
10:44:48
